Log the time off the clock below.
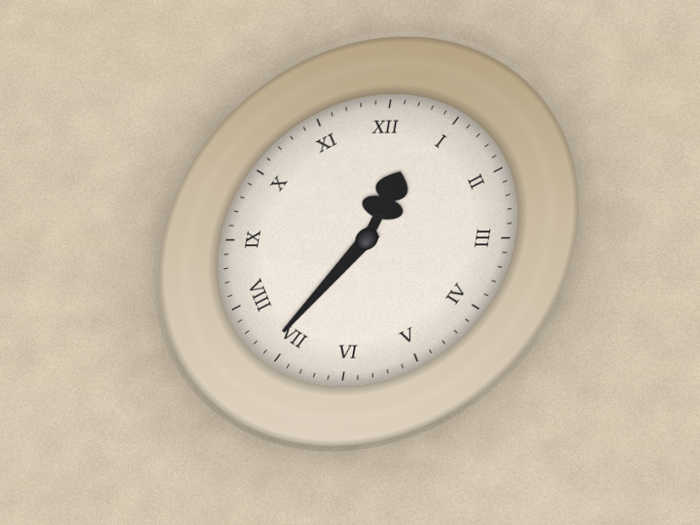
12:36
